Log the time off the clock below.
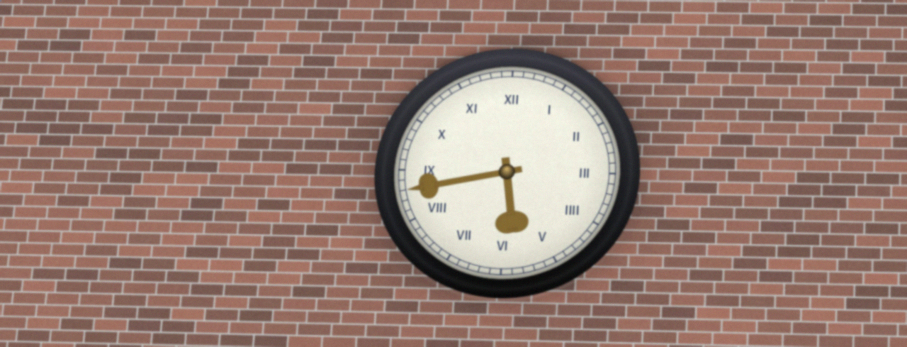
5:43
